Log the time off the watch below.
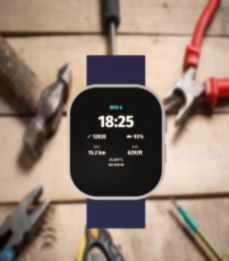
18:25
